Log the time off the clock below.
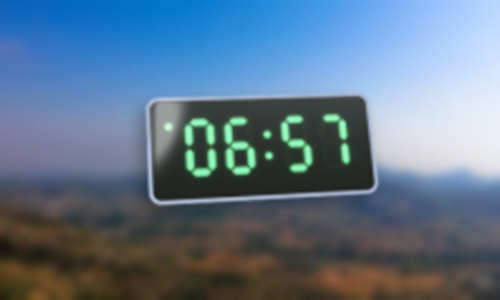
6:57
